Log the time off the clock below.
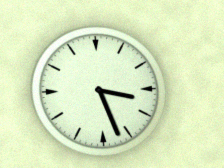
3:27
